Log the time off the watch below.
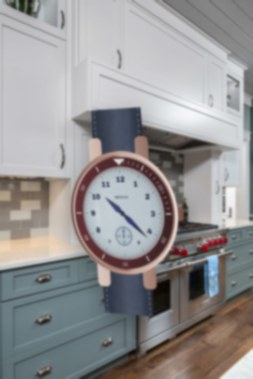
10:22
